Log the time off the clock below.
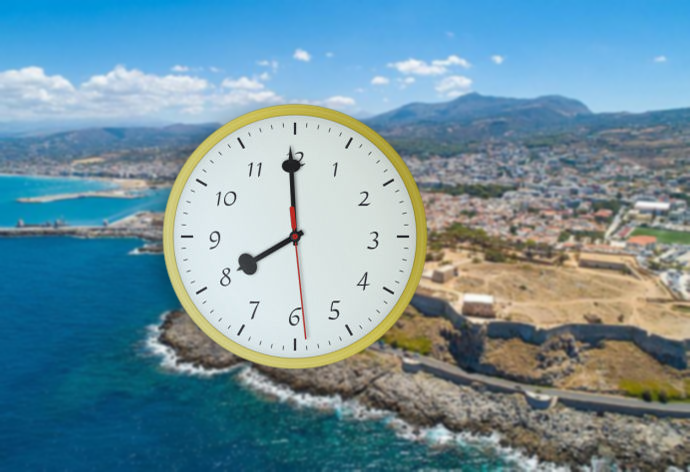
7:59:29
